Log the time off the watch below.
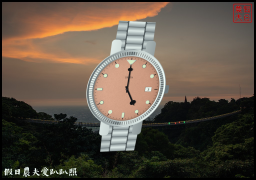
5:00
